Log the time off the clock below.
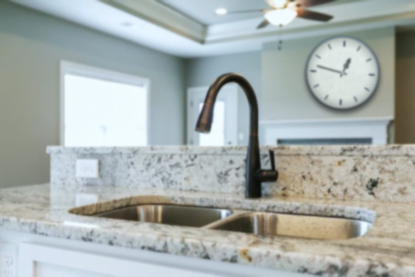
12:47
